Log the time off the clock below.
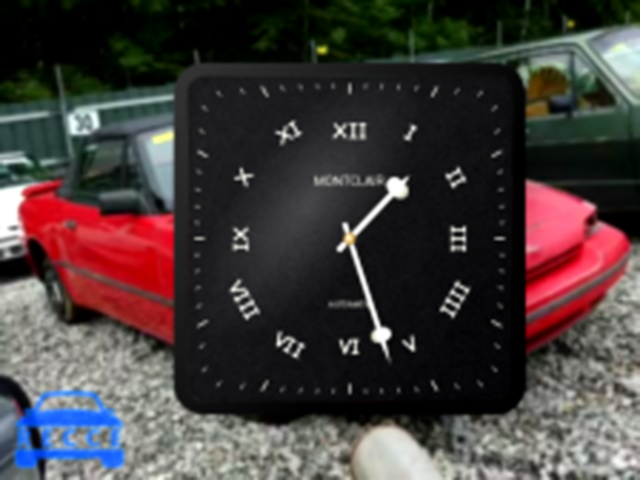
1:27
